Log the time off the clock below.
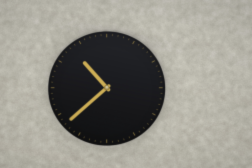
10:38
